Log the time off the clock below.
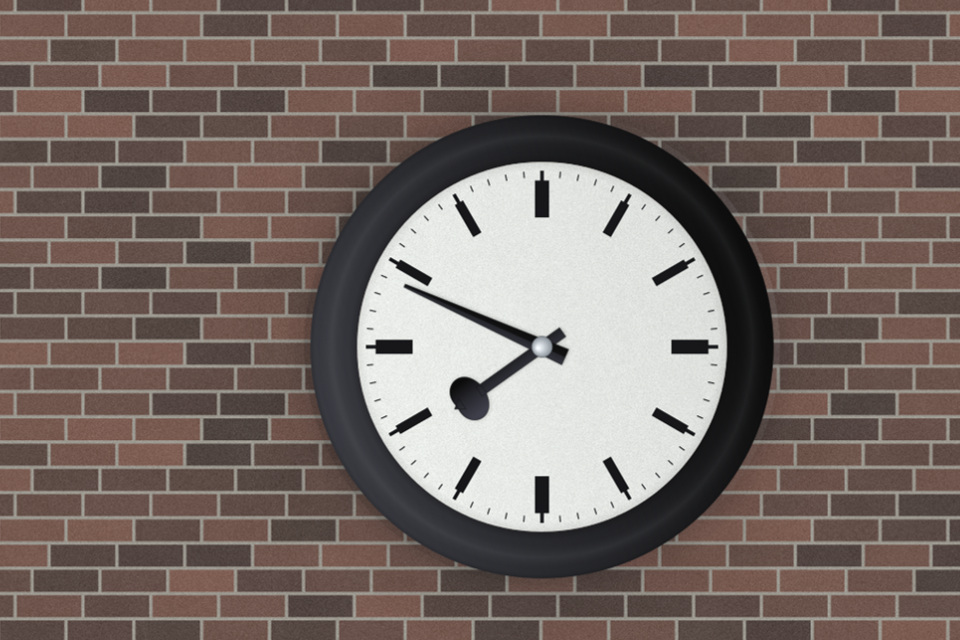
7:49
